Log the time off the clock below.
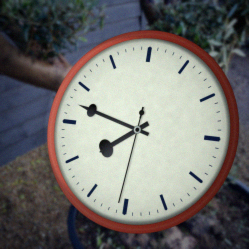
7:47:31
